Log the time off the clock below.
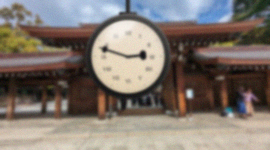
2:48
